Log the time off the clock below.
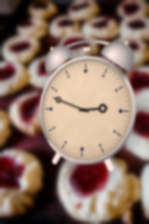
2:48
